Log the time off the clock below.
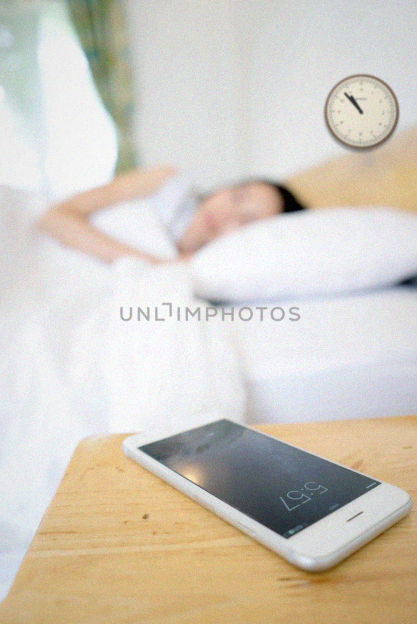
10:53
